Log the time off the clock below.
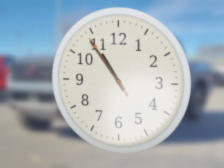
10:53:54
